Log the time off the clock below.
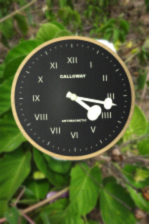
4:17
